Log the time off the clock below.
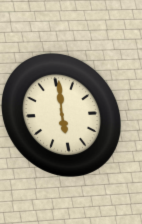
6:01
